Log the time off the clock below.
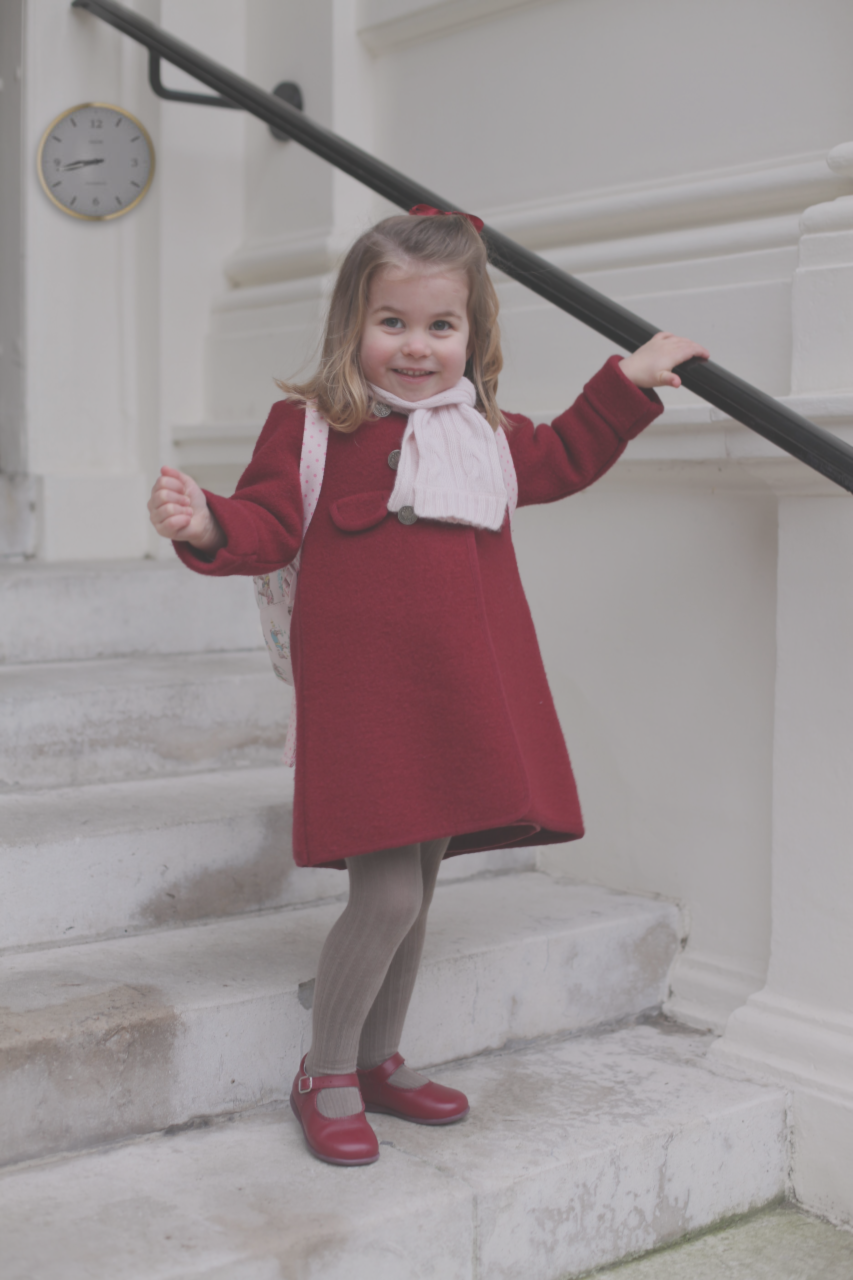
8:43
